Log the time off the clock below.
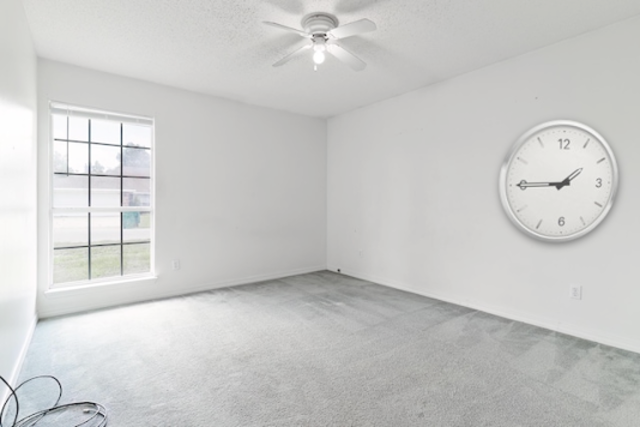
1:45
